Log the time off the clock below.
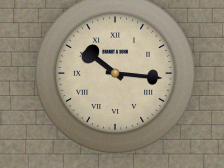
10:16
